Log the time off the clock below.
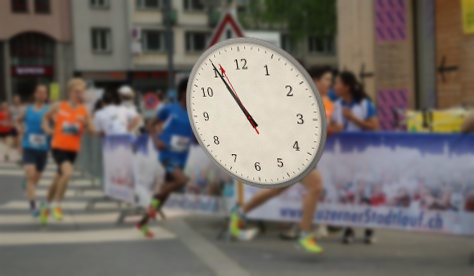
10:54:56
